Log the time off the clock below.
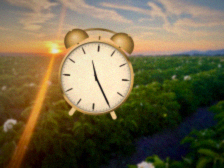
11:25
